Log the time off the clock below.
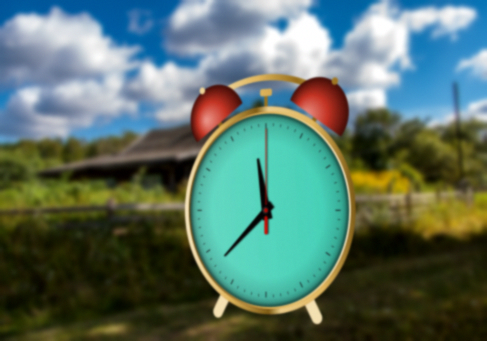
11:38:00
